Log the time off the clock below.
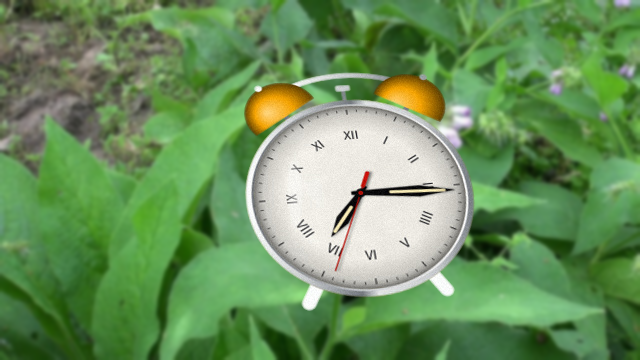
7:15:34
